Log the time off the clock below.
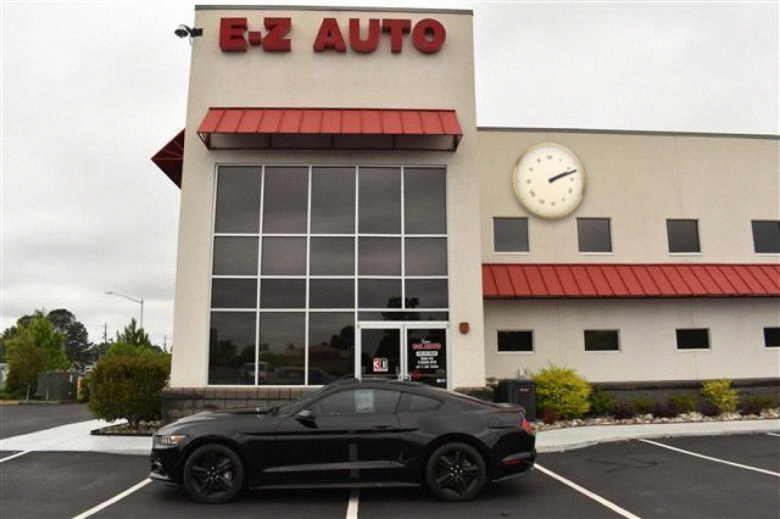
2:12
